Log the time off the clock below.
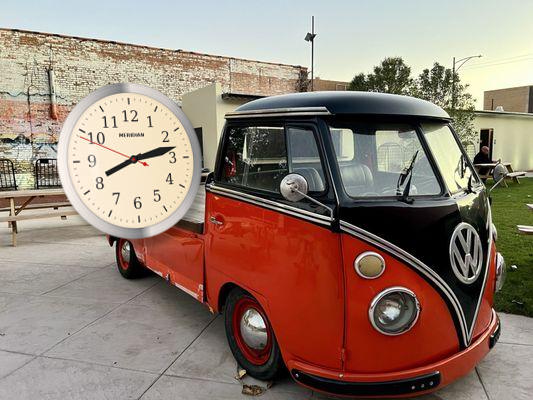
8:12:49
